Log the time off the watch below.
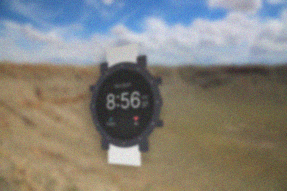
8:56
